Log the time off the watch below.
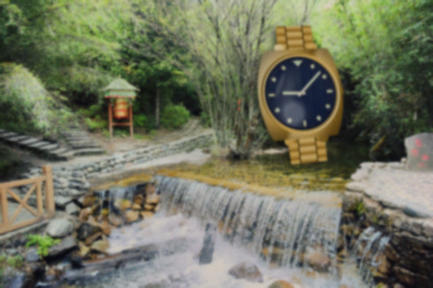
9:08
